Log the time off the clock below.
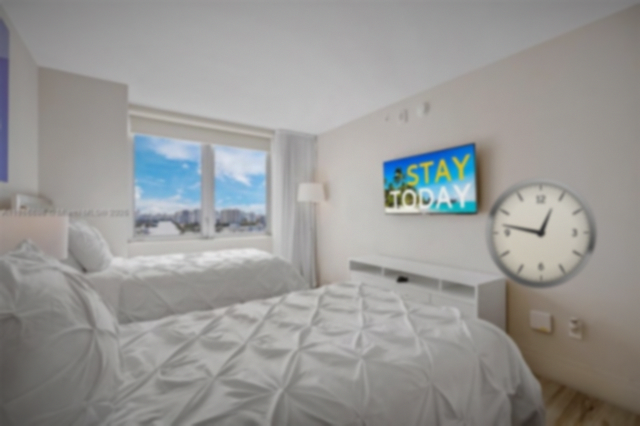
12:47
